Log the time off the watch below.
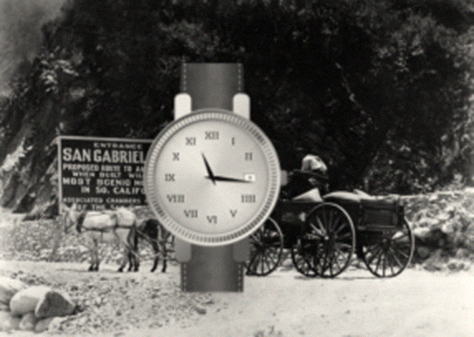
11:16
